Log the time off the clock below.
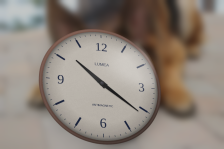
10:21
